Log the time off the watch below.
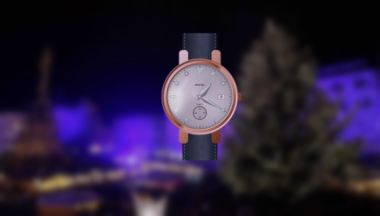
1:20
